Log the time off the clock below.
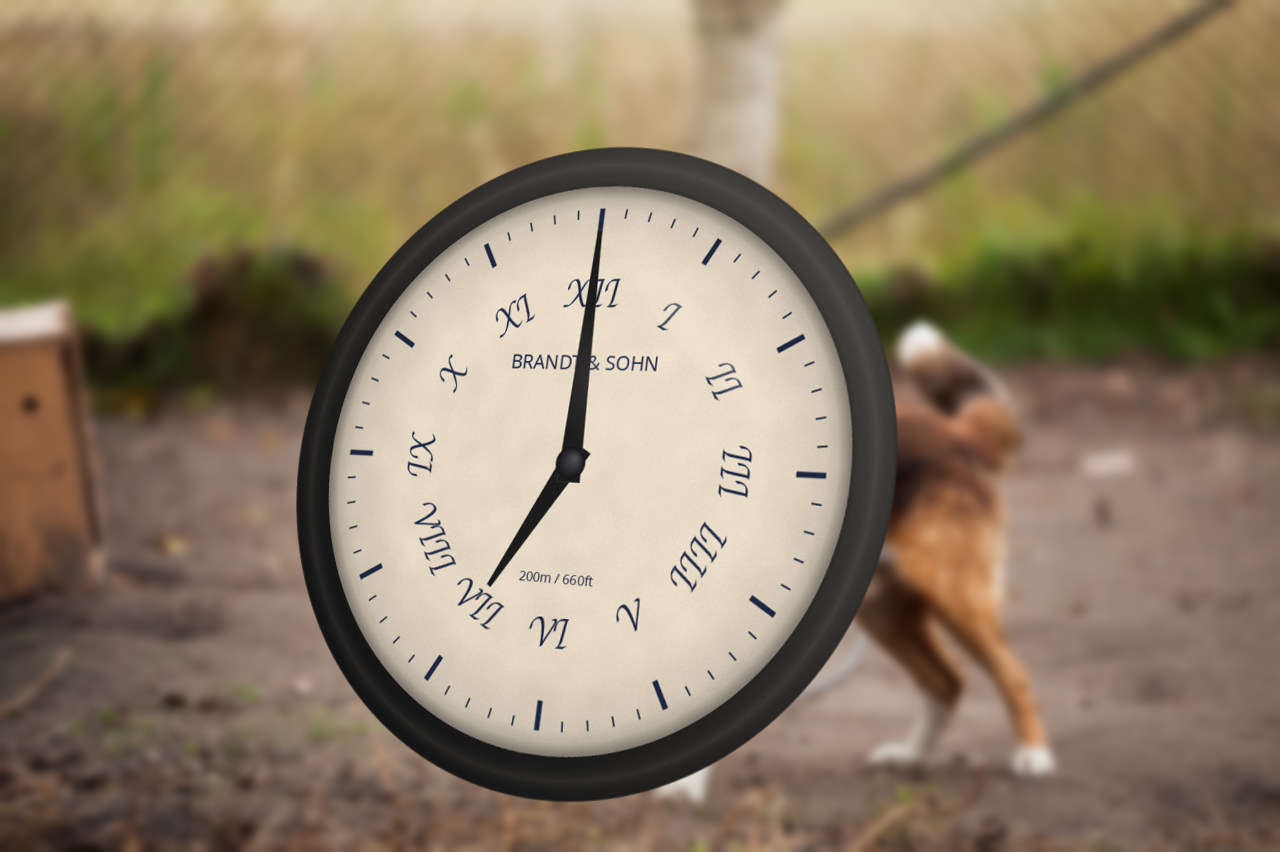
7:00
